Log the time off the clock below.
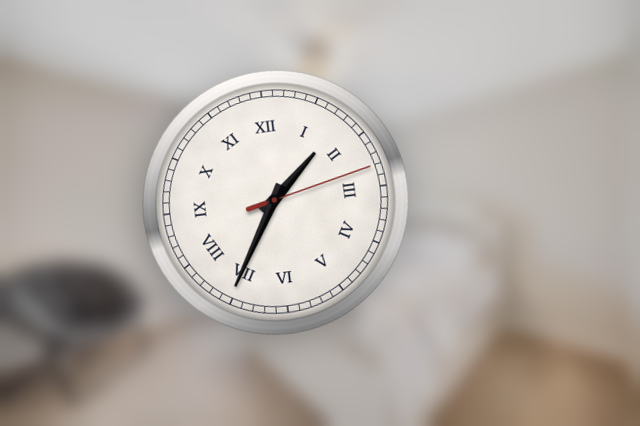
1:35:13
